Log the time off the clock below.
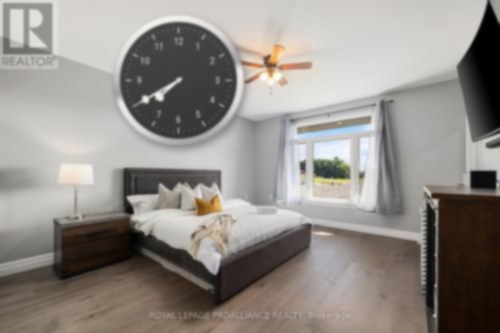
7:40
